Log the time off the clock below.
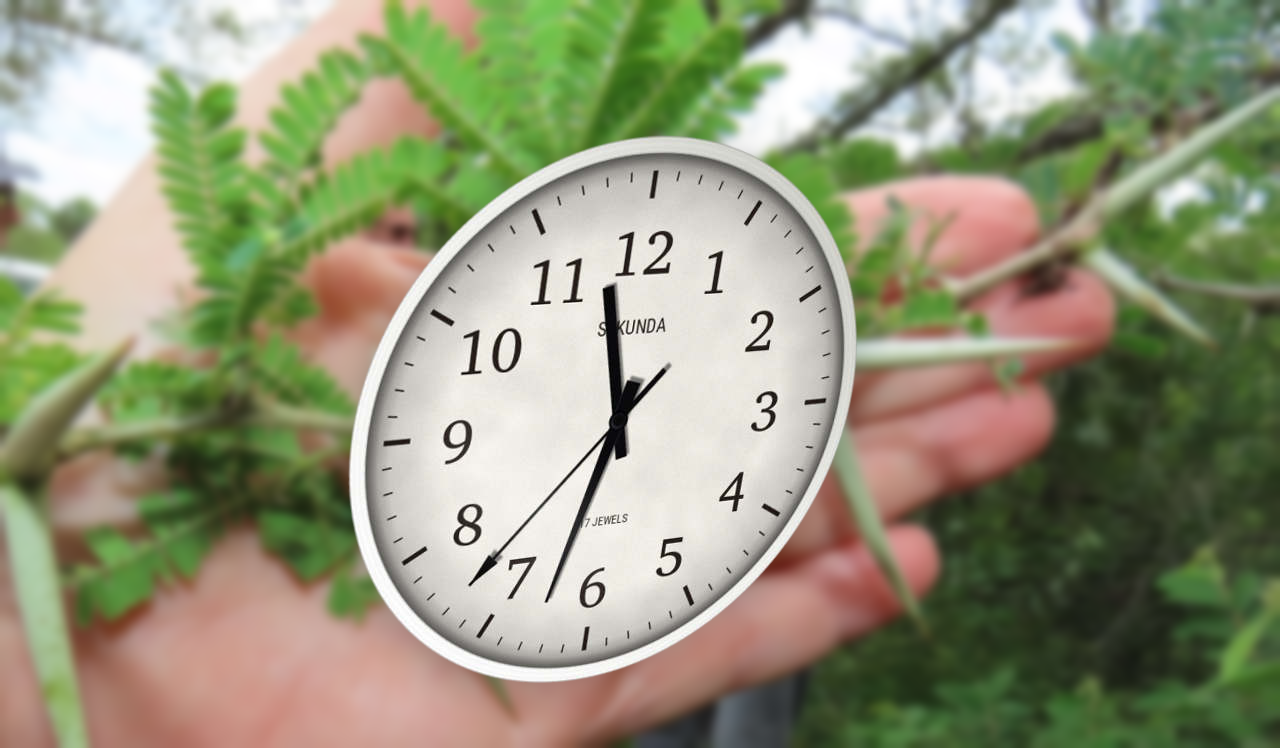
11:32:37
